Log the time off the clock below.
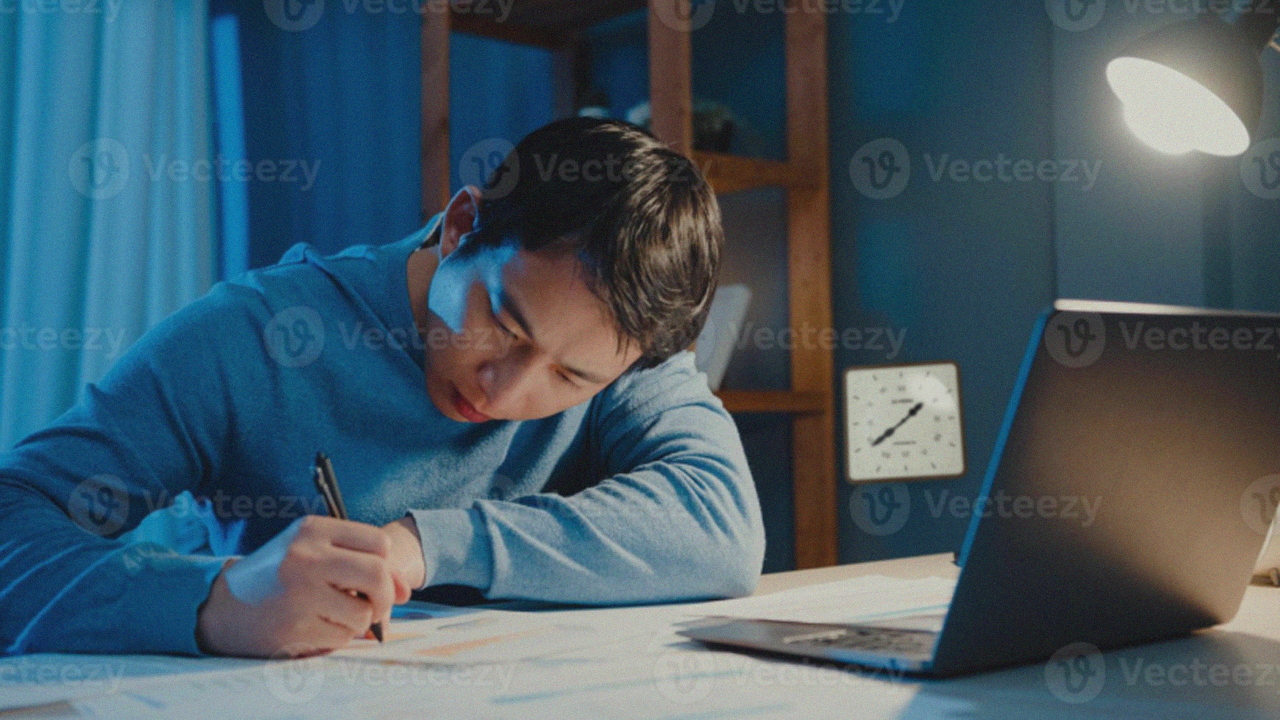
1:39
